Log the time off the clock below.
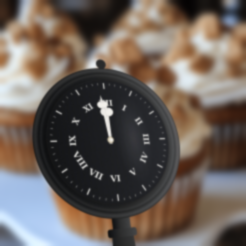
11:59
